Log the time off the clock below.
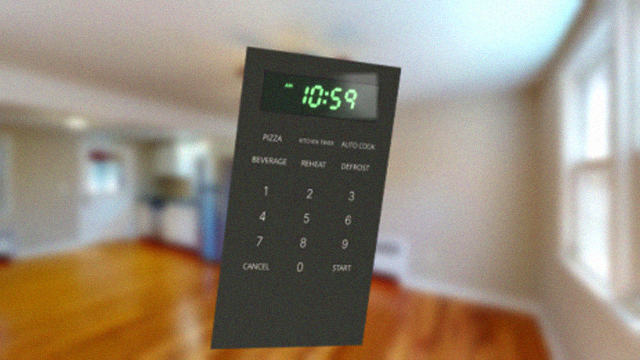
10:59
